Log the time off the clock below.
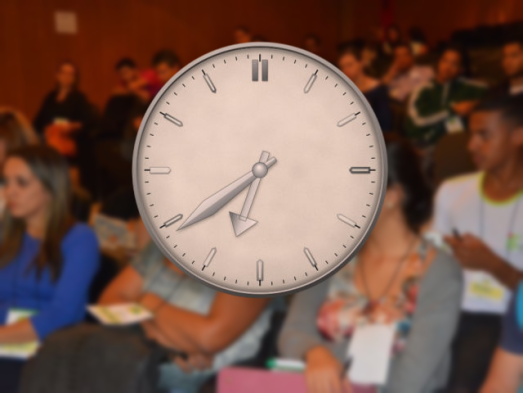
6:39
